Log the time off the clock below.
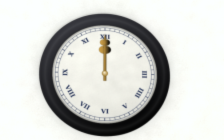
12:00
